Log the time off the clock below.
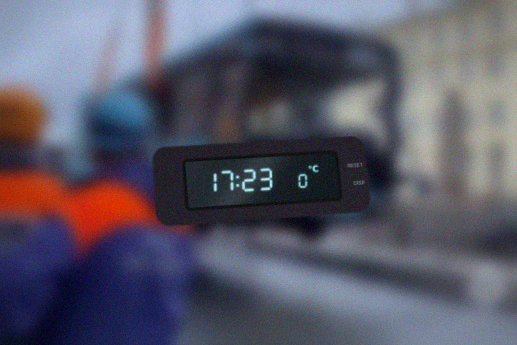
17:23
